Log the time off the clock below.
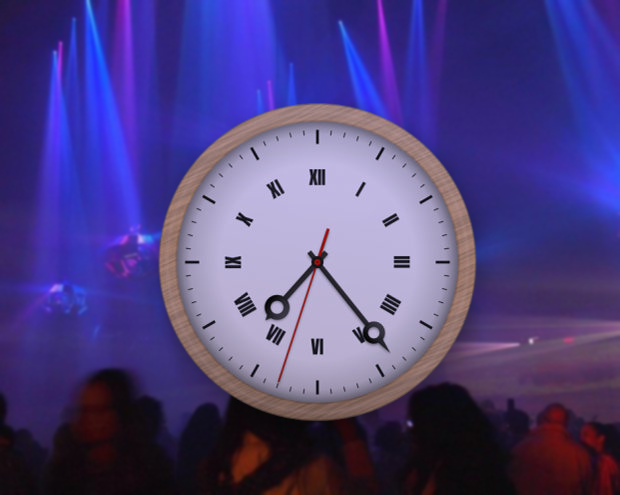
7:23:33
